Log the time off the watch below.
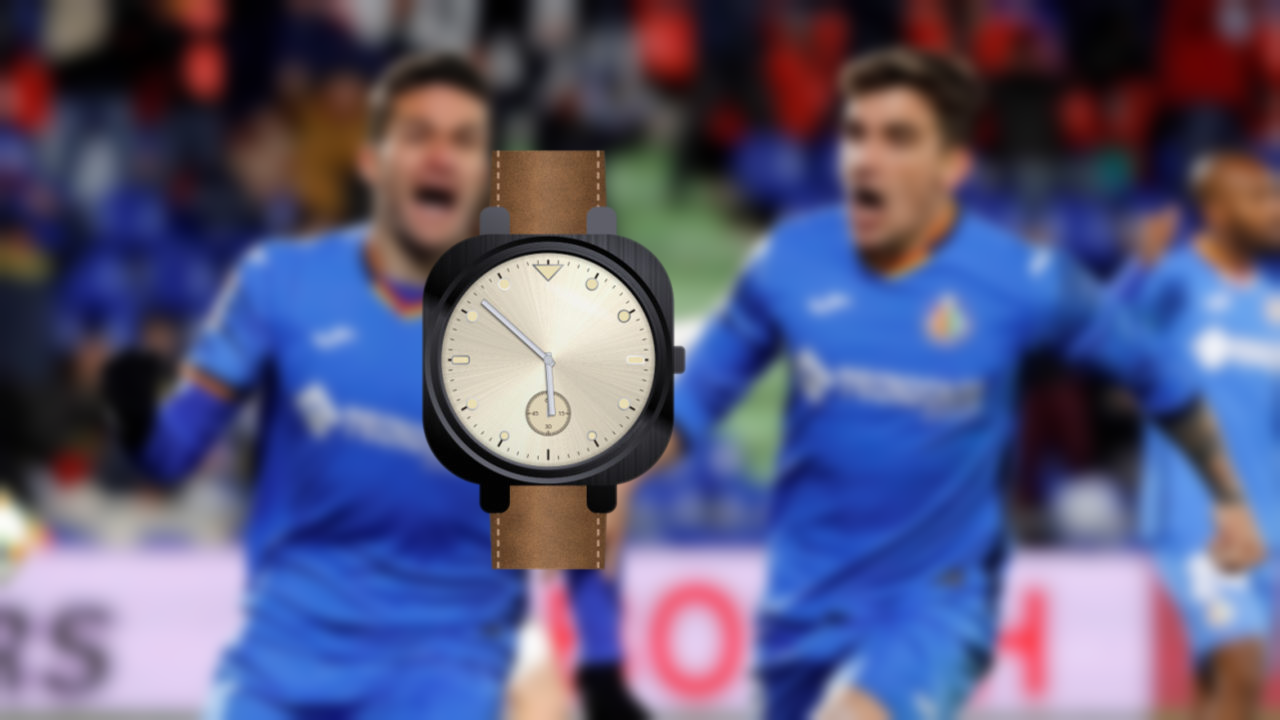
5:52
